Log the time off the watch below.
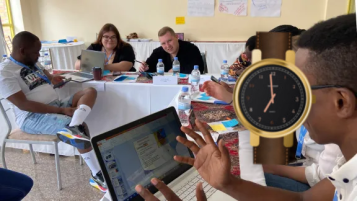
6:59
